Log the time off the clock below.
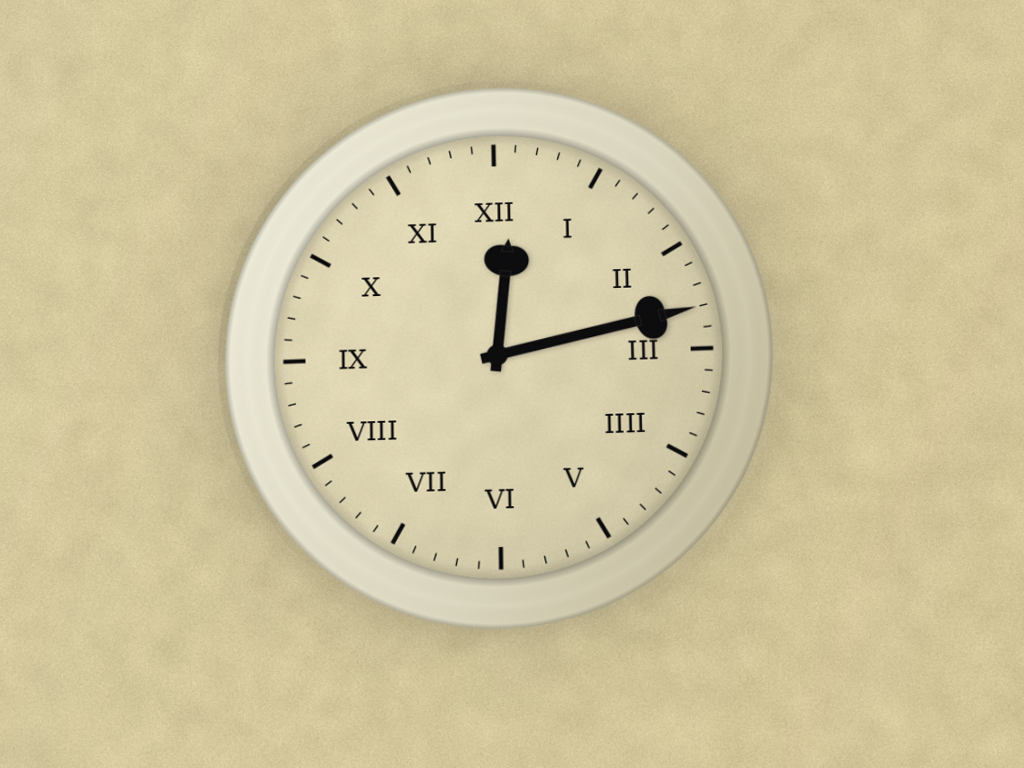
12:13
